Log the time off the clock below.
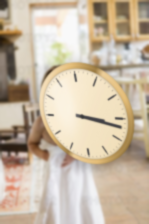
3:17
